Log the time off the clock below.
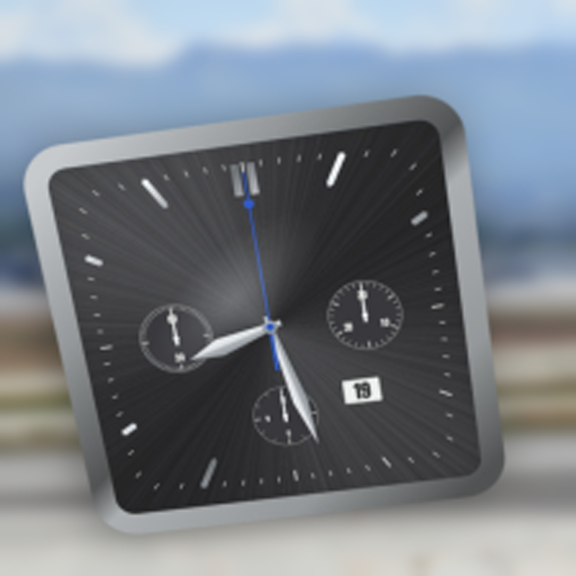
8:28
